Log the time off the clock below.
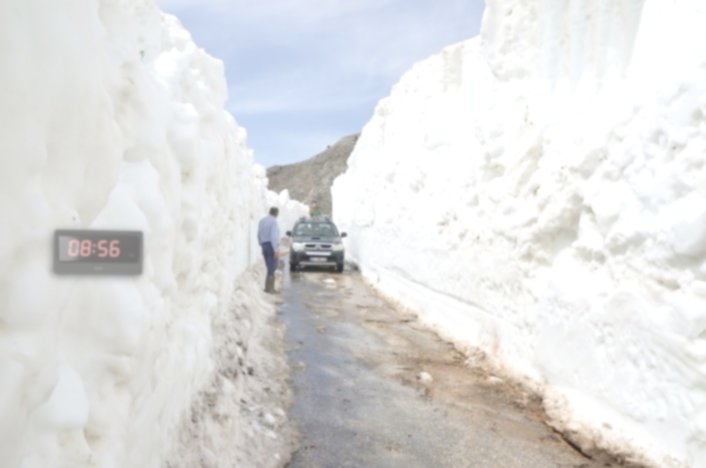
8:56
